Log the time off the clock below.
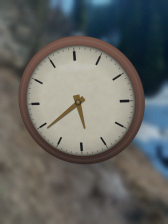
5:39
